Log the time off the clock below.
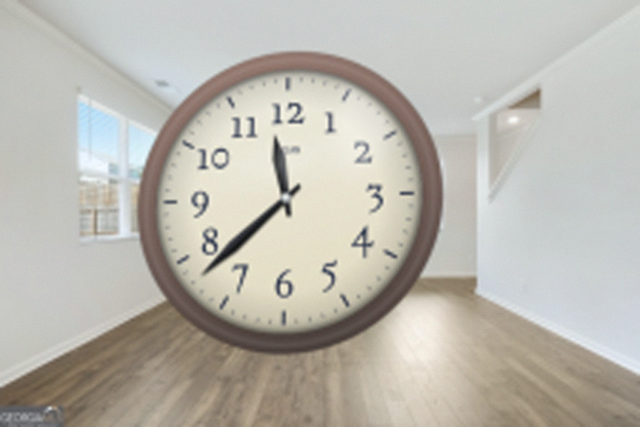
11:38
